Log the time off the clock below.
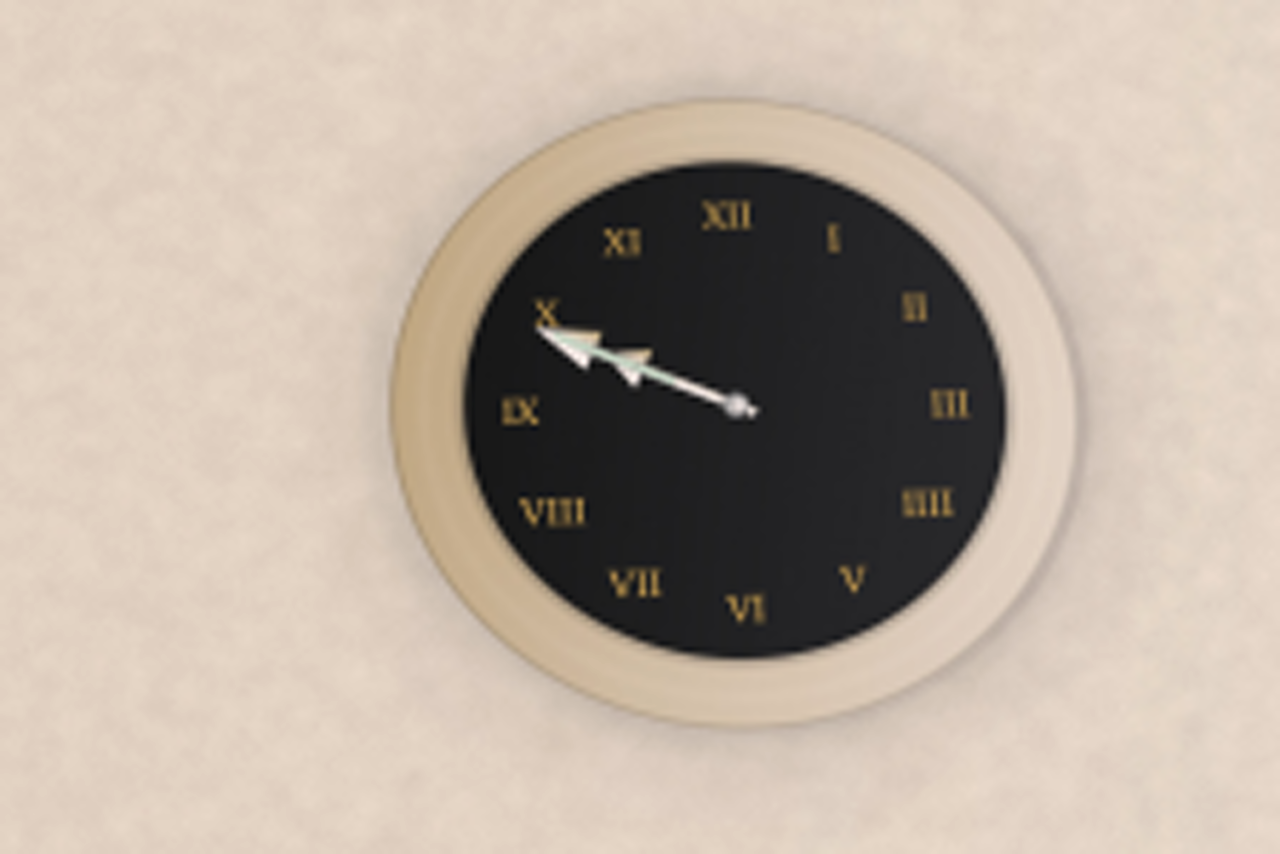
9:49
